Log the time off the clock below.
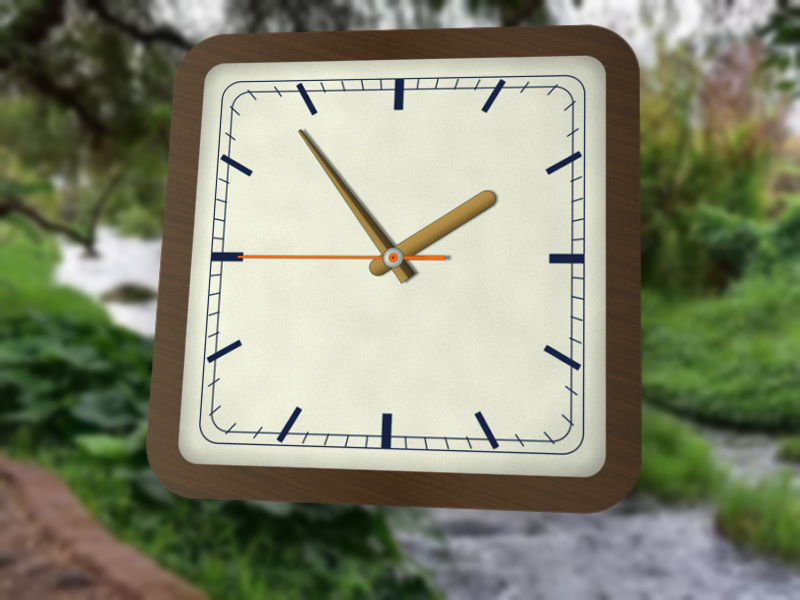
1:53:45
